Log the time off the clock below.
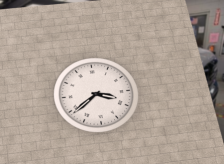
3:39
